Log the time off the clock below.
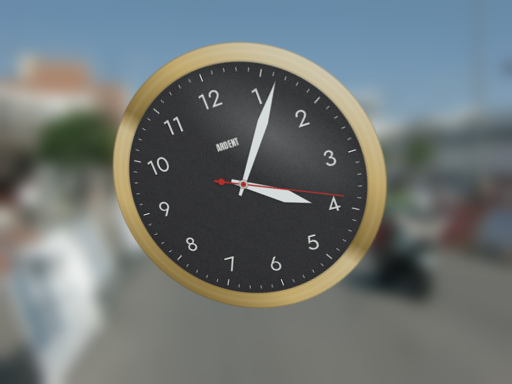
4:06:19
